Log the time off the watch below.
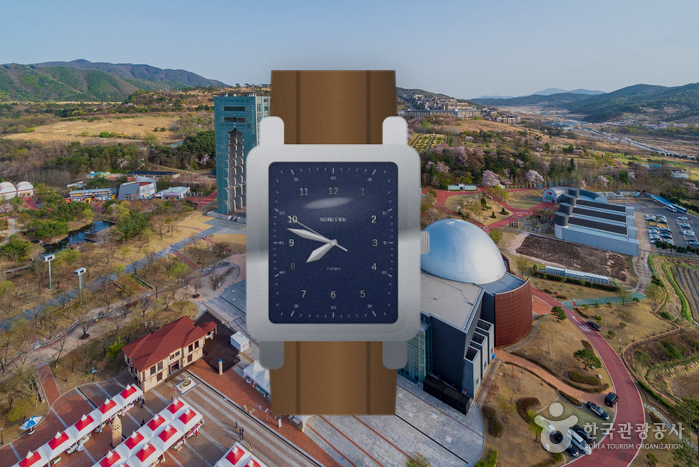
7:47:50
